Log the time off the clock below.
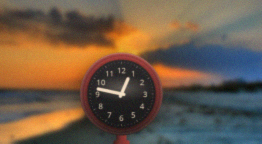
12:47
